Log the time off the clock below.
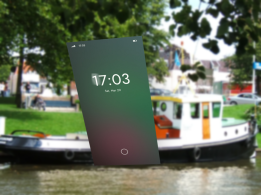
17:03
